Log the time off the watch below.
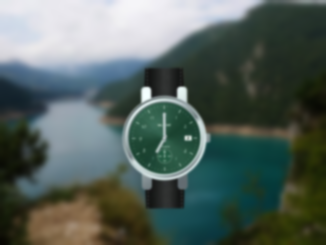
7:00
